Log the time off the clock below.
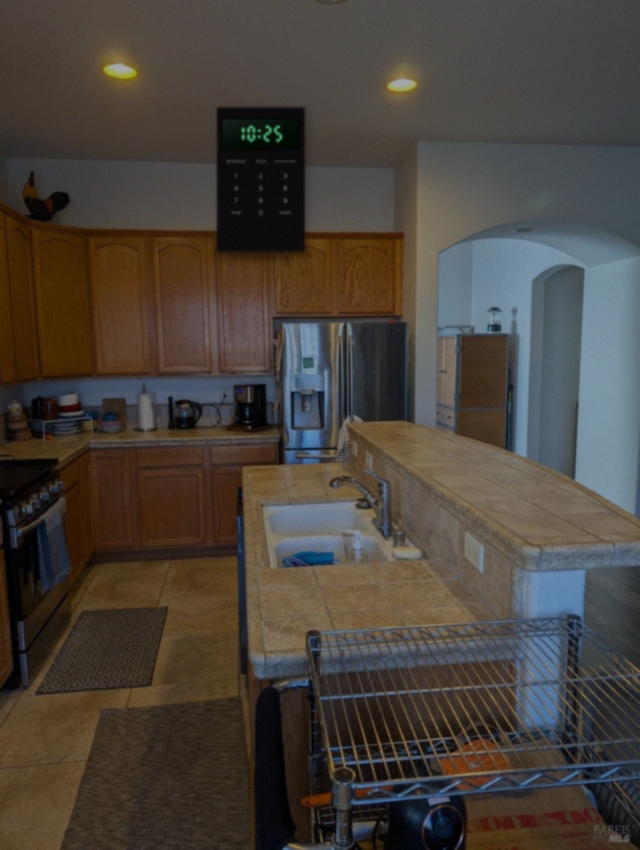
10:25
